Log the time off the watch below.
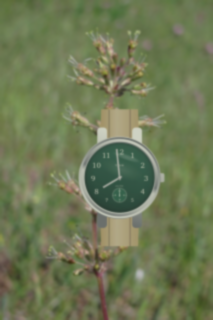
7:59
